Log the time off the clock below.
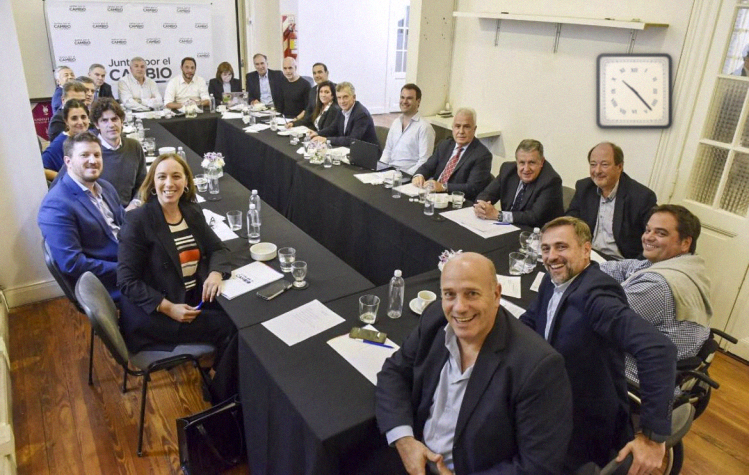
10:23
